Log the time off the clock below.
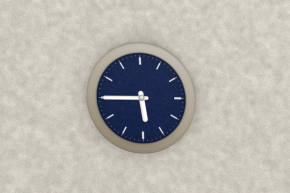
5:45
